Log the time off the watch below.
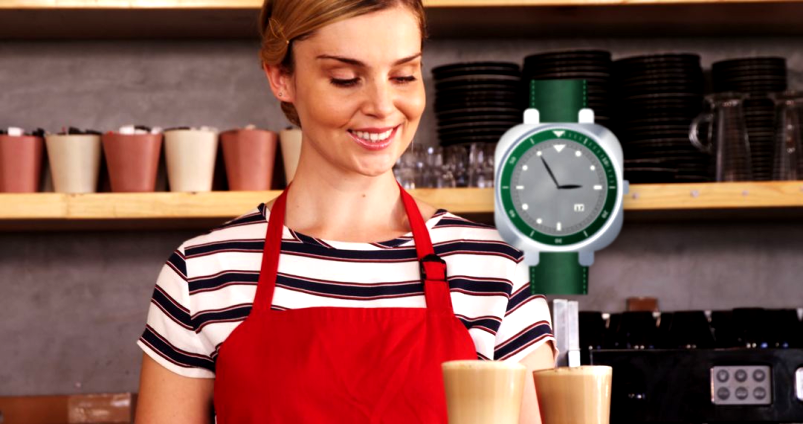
2:55
